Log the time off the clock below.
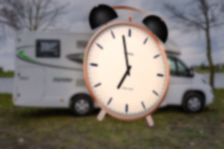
6:58
